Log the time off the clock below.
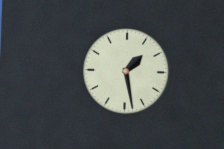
1:28
